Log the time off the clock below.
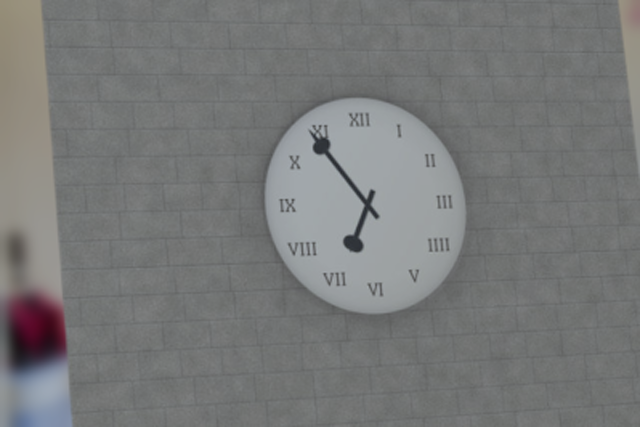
6:54
